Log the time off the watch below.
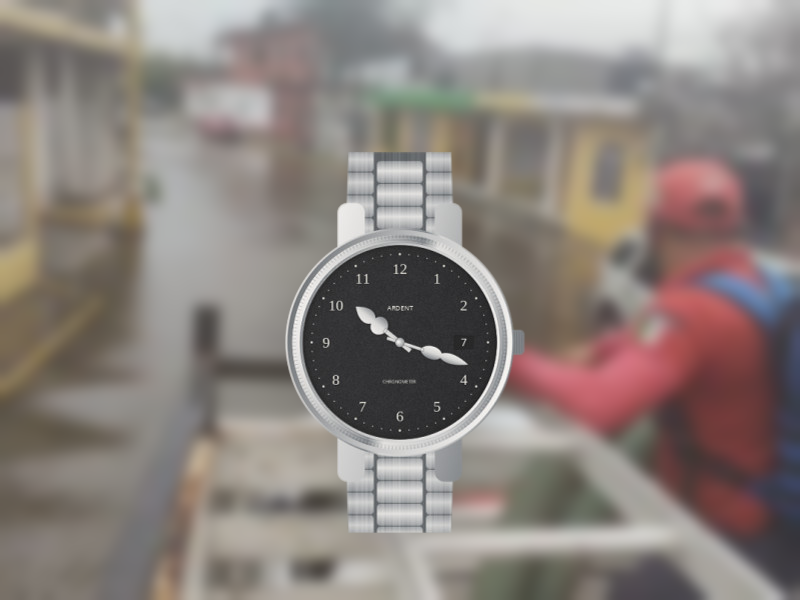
10:18
